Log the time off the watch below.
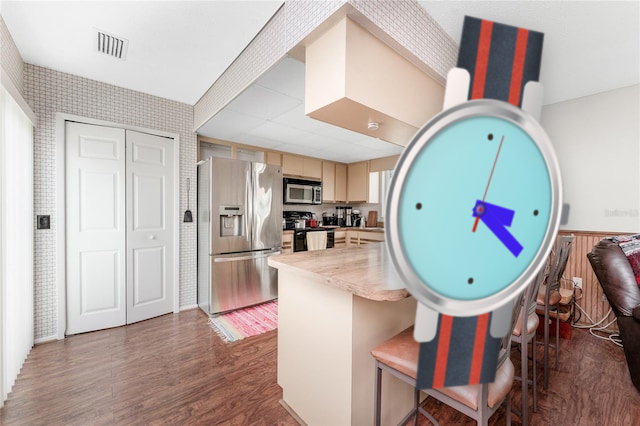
3:21:02
